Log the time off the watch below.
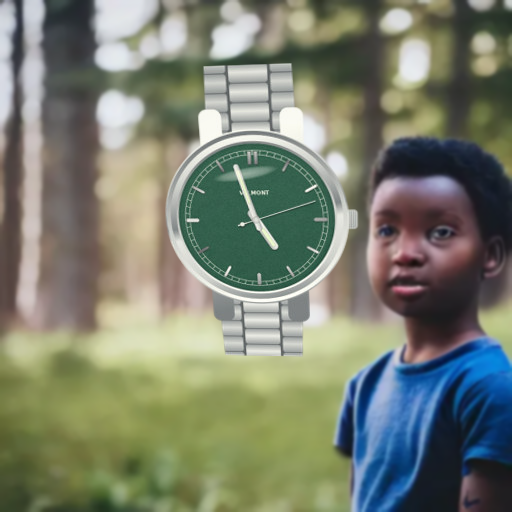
4:57:12
